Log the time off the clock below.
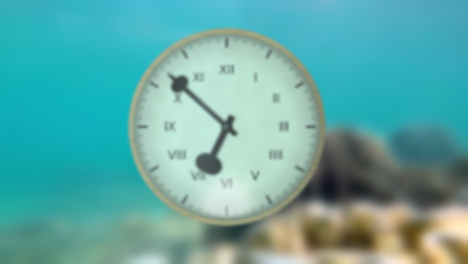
6:52
